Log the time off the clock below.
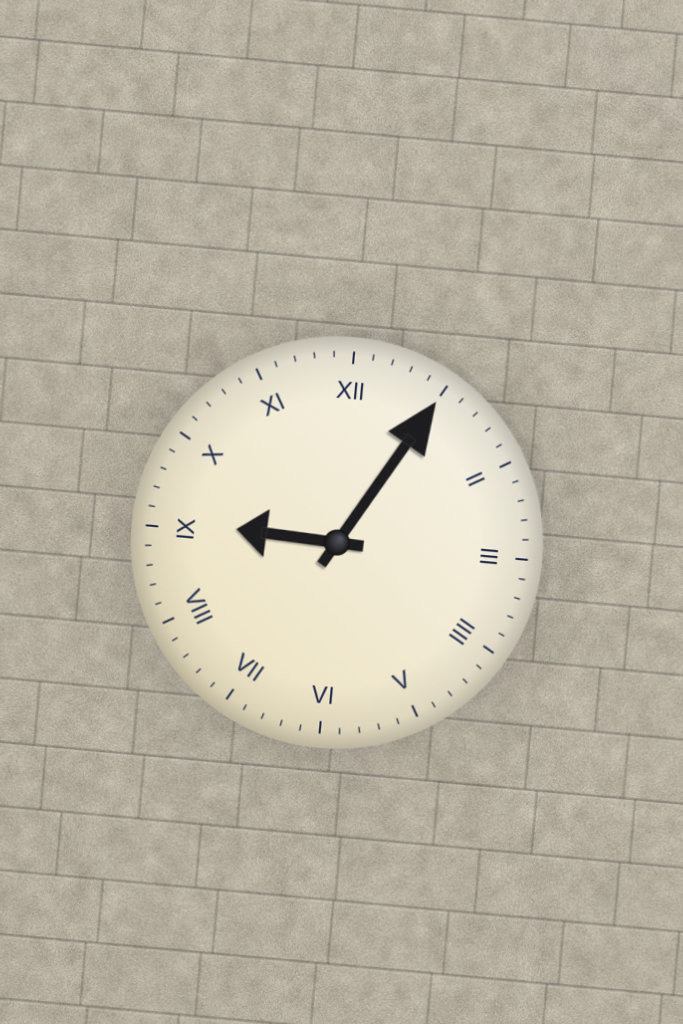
9:05
